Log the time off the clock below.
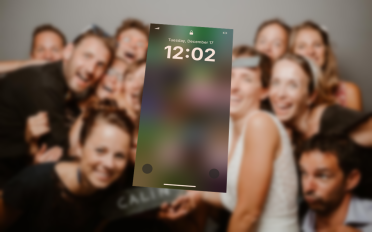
12:02
